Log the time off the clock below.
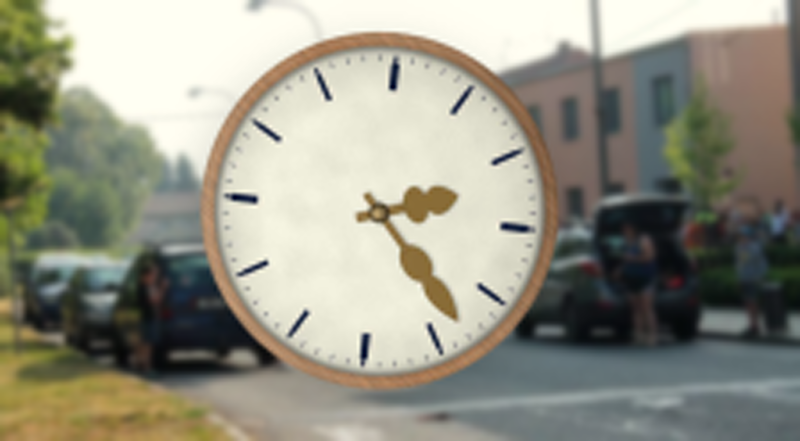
2:23
